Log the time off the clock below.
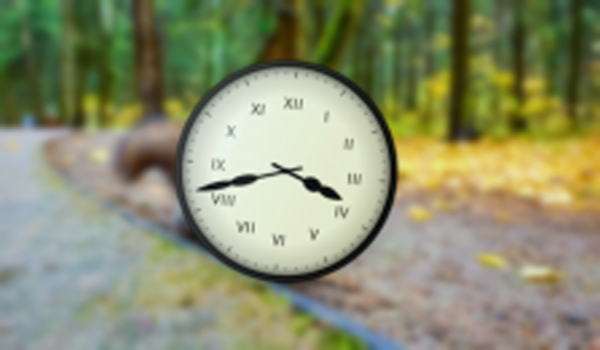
3:42
